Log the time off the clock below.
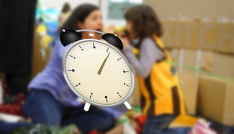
1:06
